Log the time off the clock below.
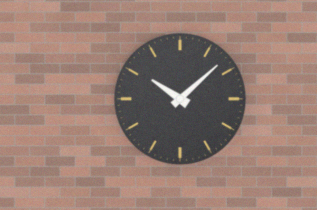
10:08
